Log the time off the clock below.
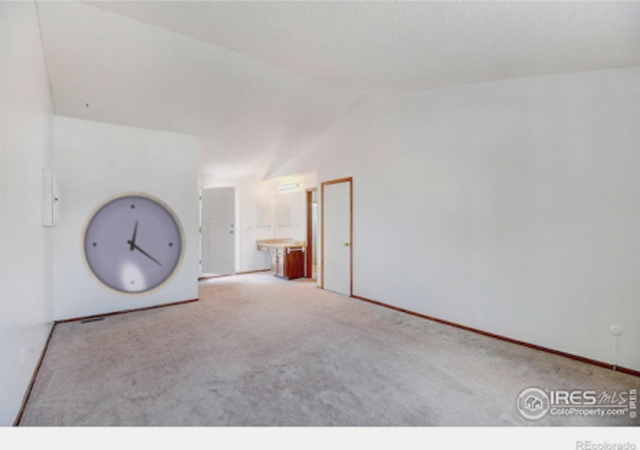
12:21
